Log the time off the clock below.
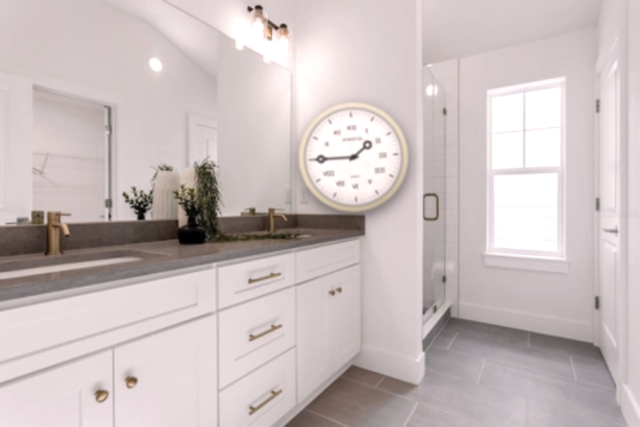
1:45
